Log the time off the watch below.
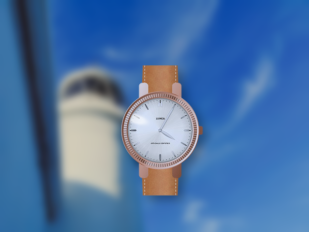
4:05
